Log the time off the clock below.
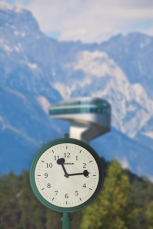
11:14
